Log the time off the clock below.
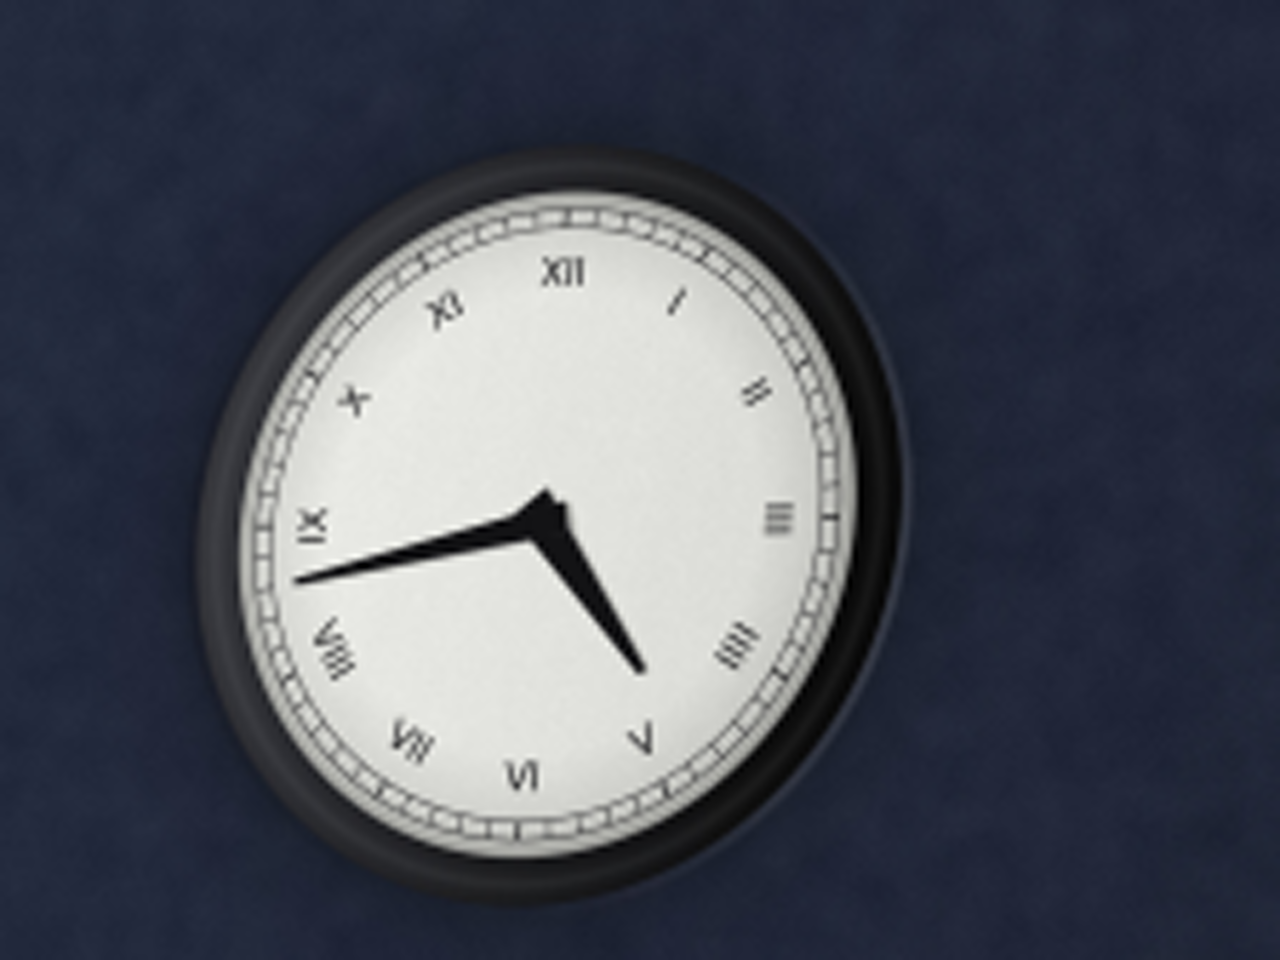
4:43
